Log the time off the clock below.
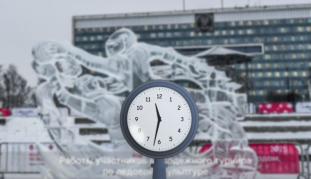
11:32
